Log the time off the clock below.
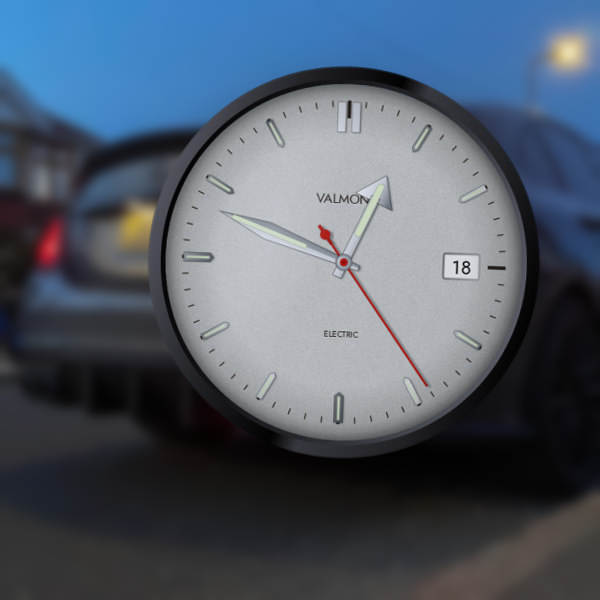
12:48:24
